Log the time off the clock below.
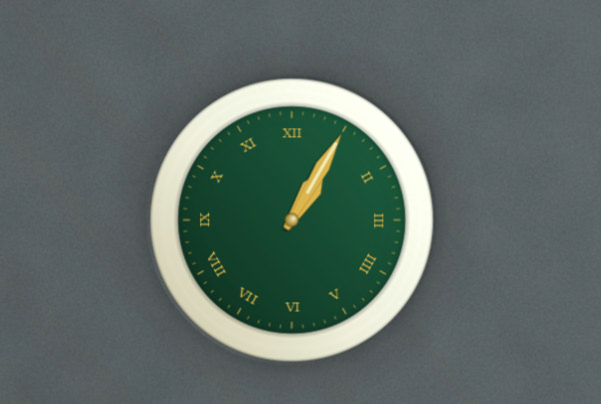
1:05
